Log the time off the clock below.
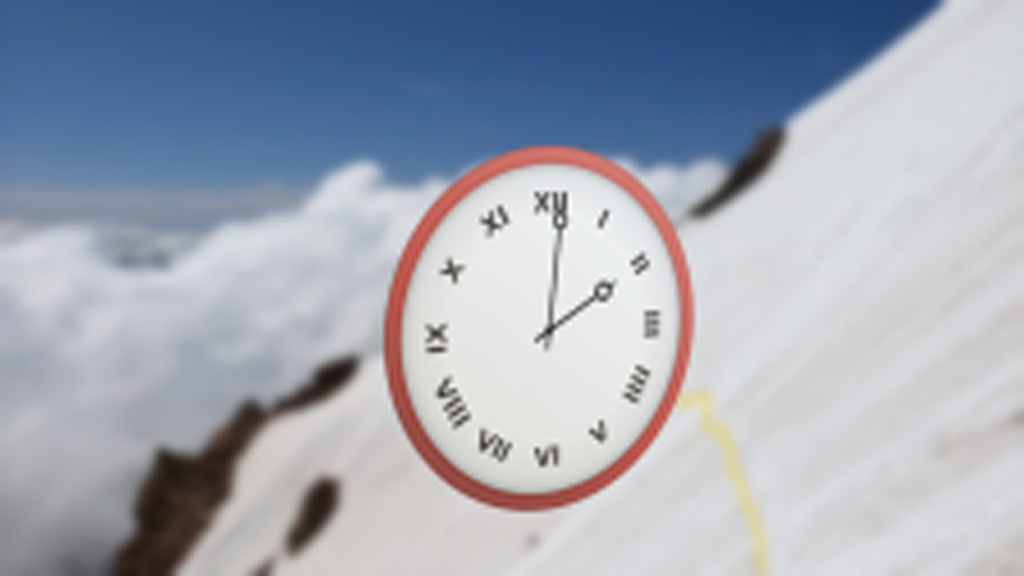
2:01
